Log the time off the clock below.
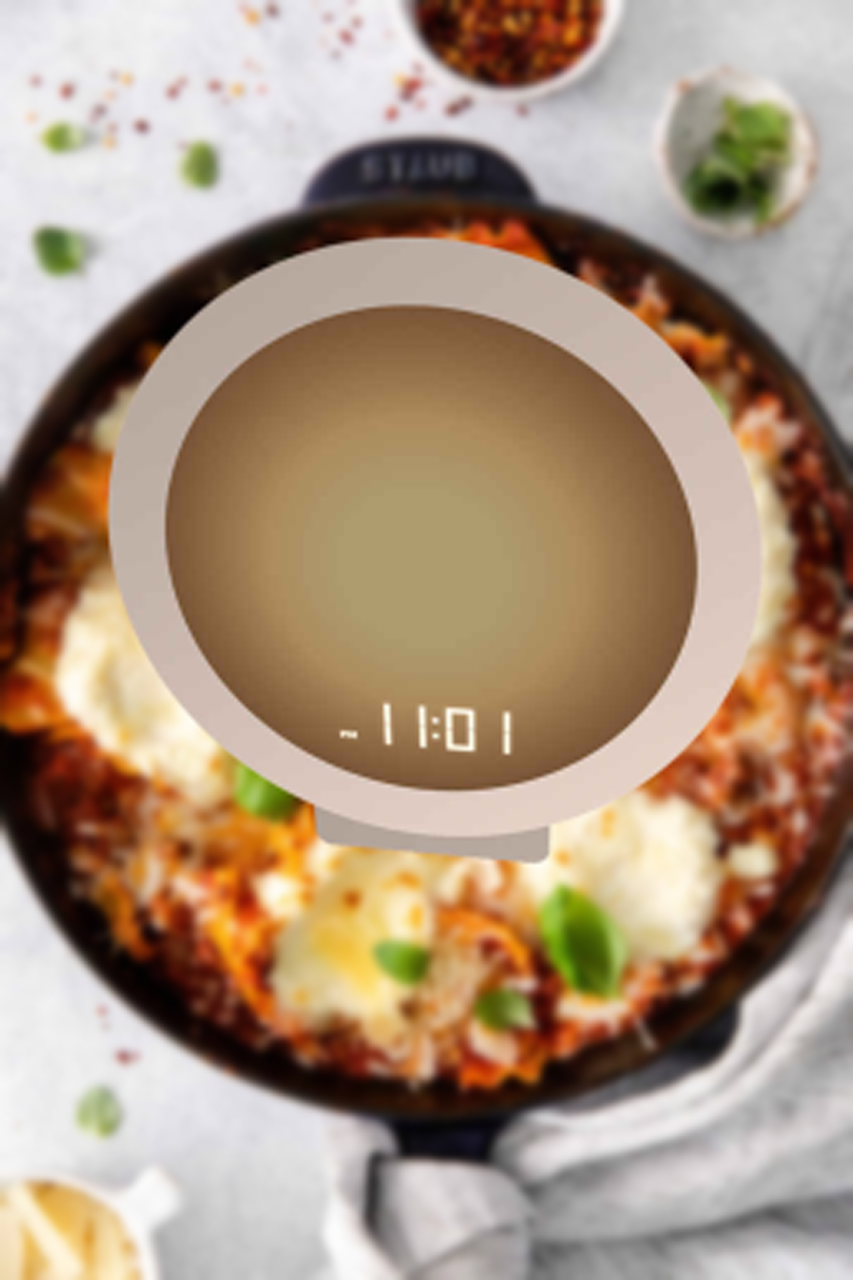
11:01
